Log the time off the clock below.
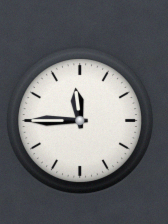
11:45
